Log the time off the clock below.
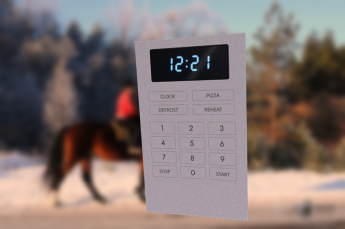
12:21
